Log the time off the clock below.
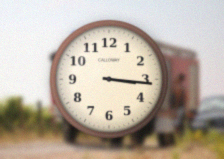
3:16
